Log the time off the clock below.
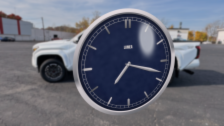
7:18
